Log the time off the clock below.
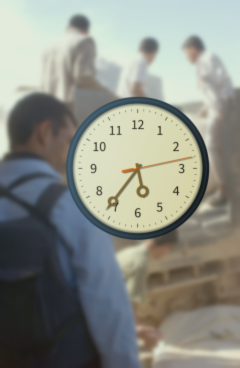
5:36:13
